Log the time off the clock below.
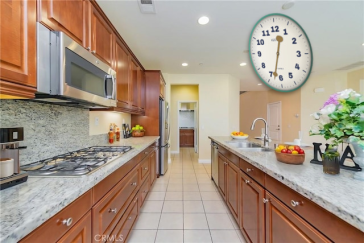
12:33
